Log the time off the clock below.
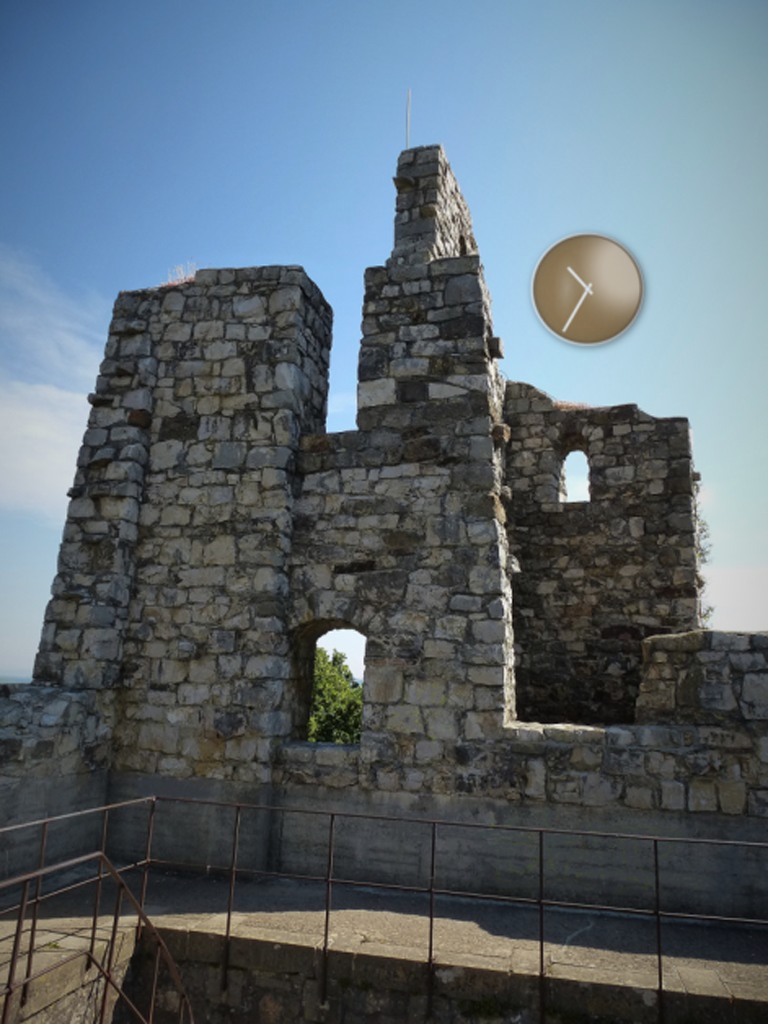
10:35
